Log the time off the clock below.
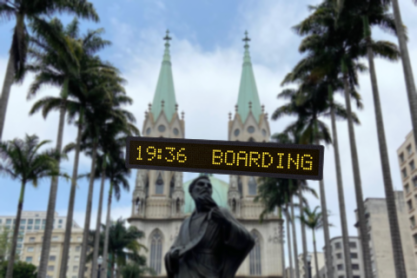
19:36
